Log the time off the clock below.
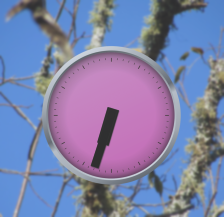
6:33
